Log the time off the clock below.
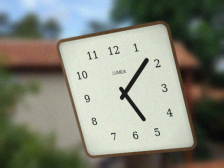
5:08
